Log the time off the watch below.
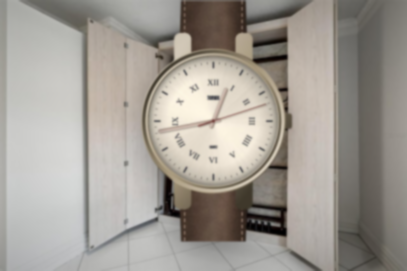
12:43:12
